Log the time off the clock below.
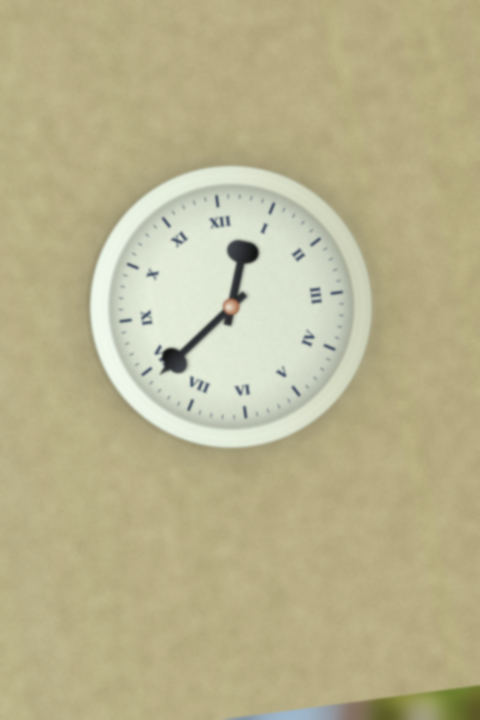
12:39
